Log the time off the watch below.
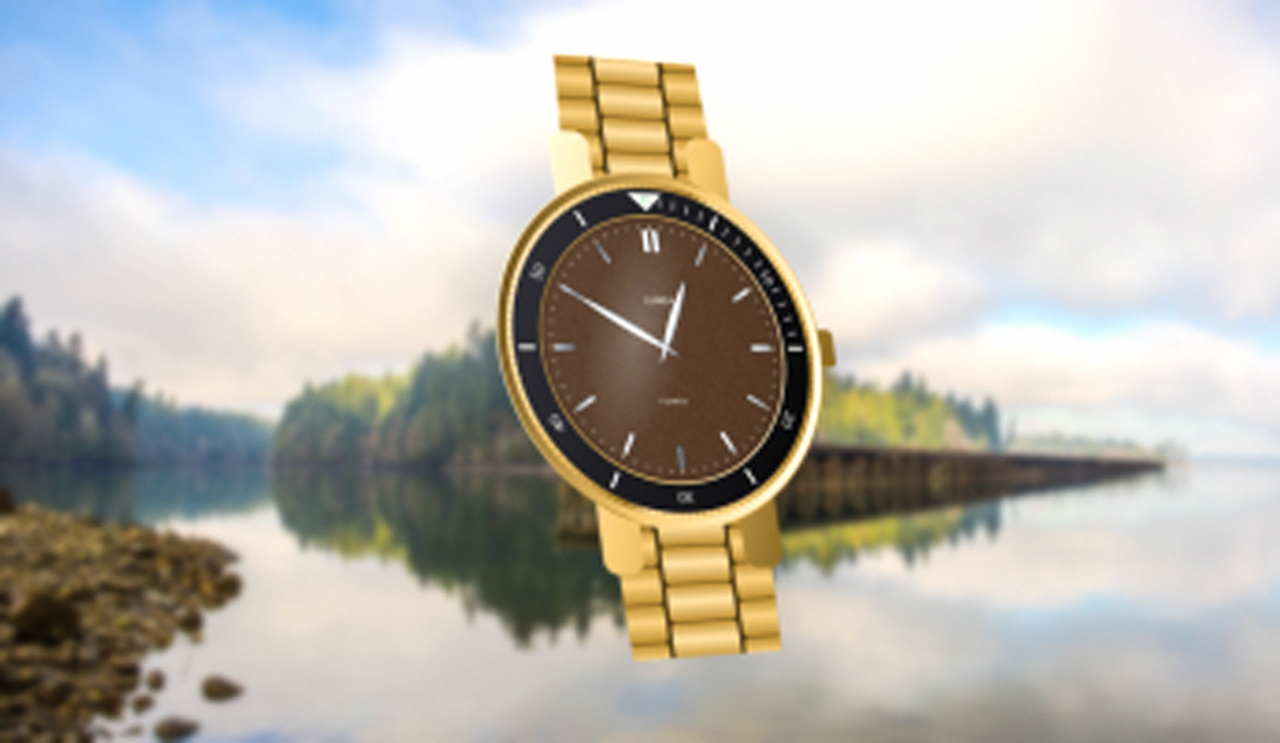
12:50
